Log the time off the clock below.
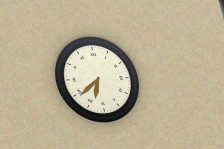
6:39
